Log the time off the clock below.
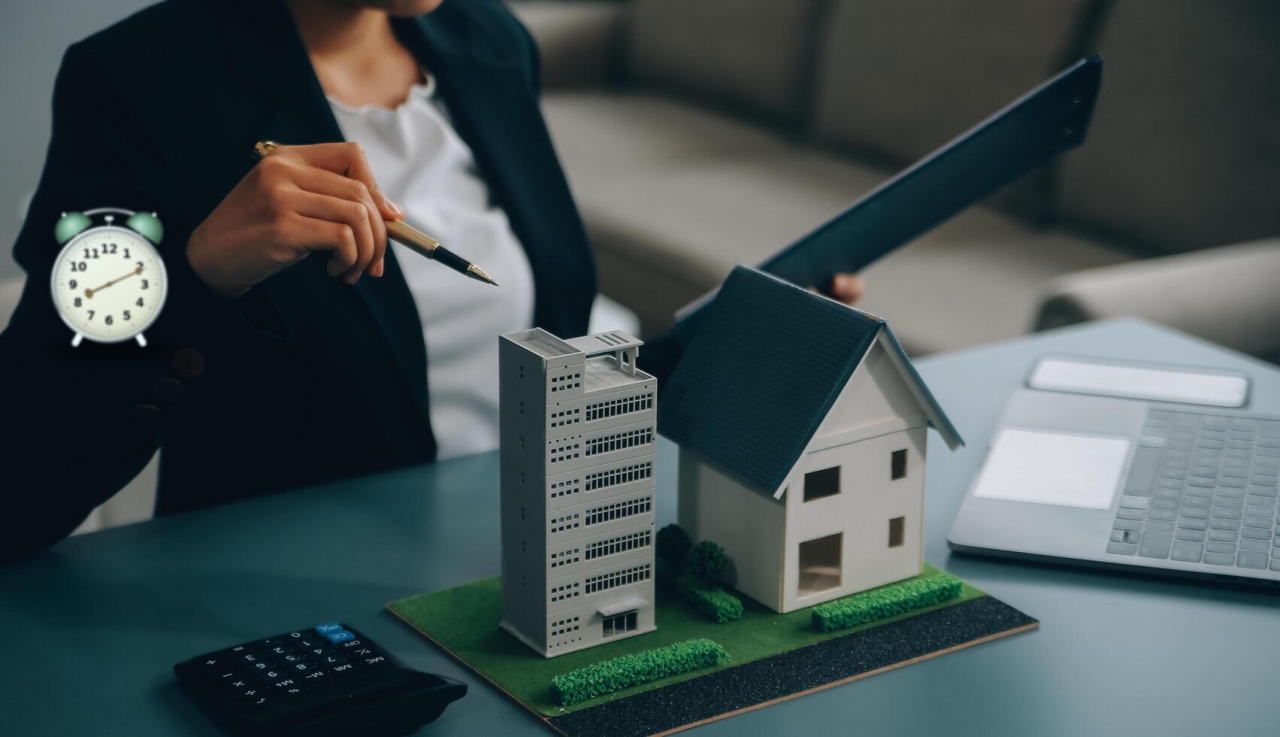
8:11
